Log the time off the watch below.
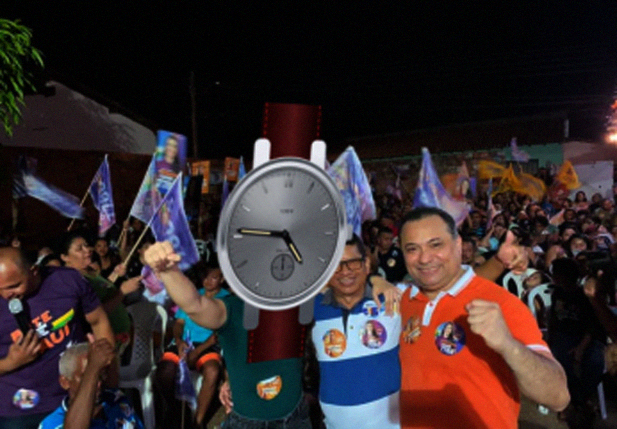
4:46
